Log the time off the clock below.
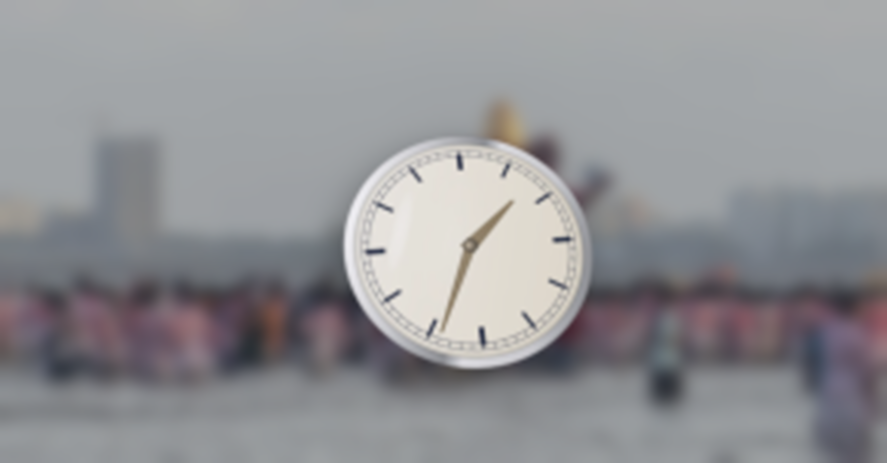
1:34
